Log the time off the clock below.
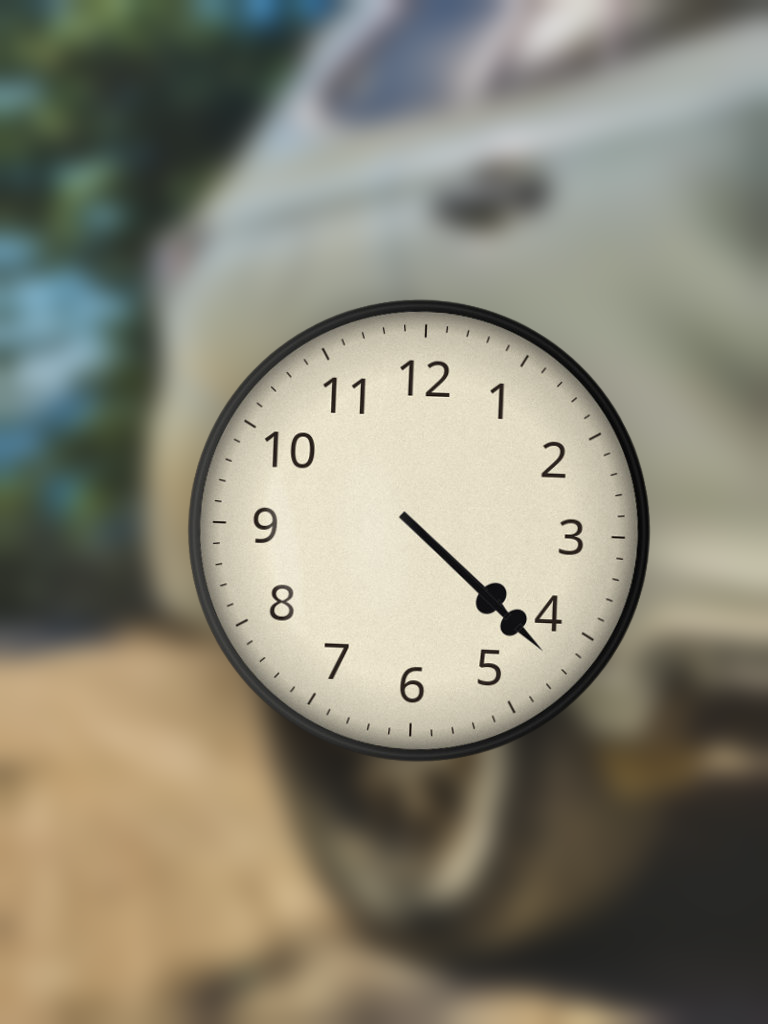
4:22
